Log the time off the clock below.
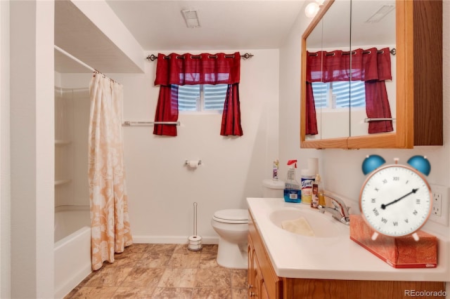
8:10
